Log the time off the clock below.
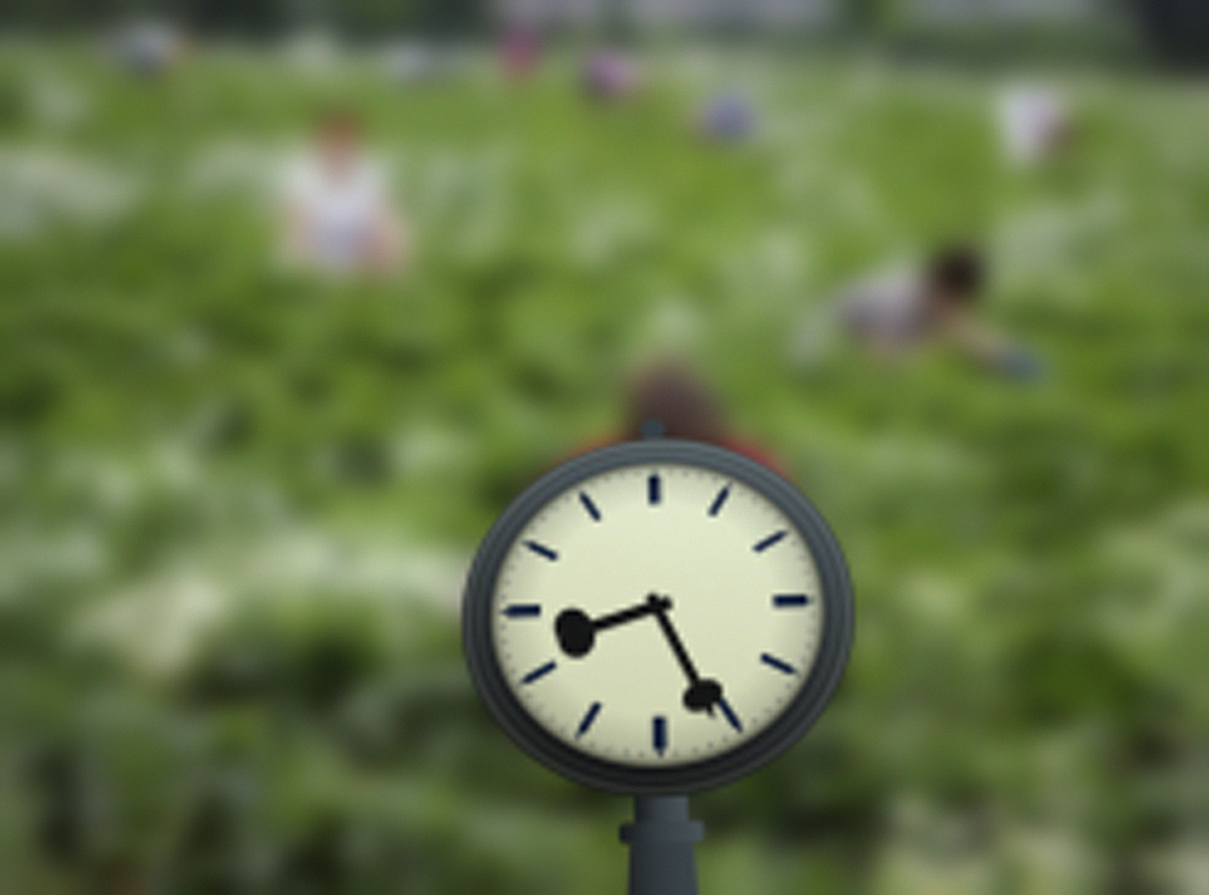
8:26
